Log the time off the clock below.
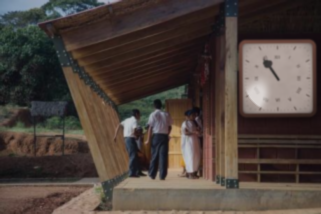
10:54
